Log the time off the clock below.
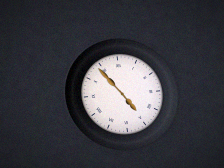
4:54
